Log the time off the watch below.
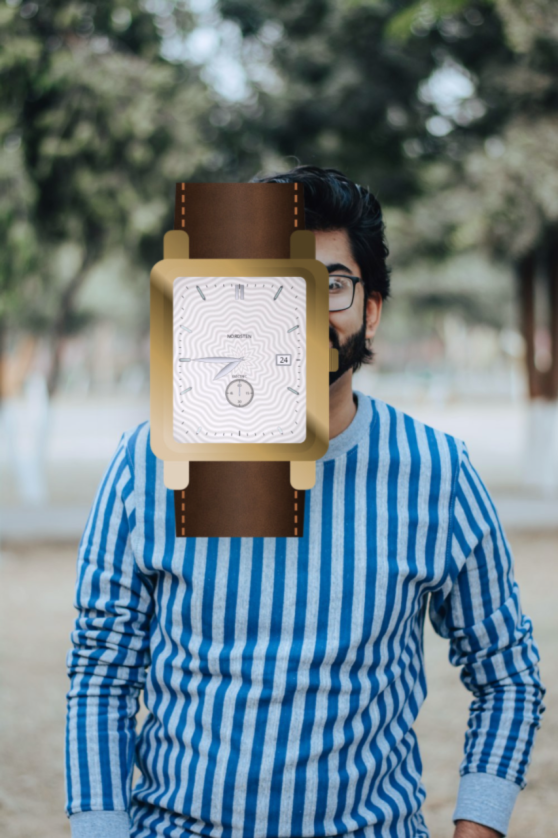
7:45
